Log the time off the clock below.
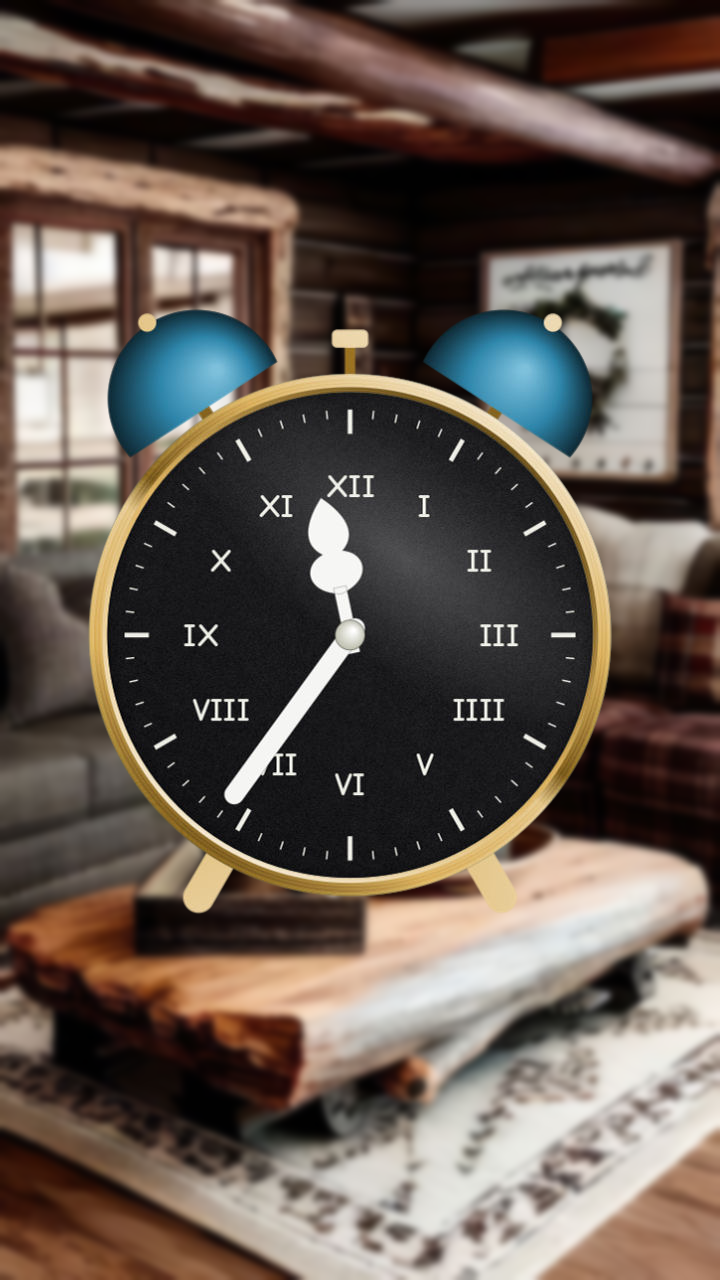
11:36
